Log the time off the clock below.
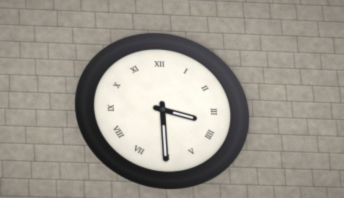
3:30
